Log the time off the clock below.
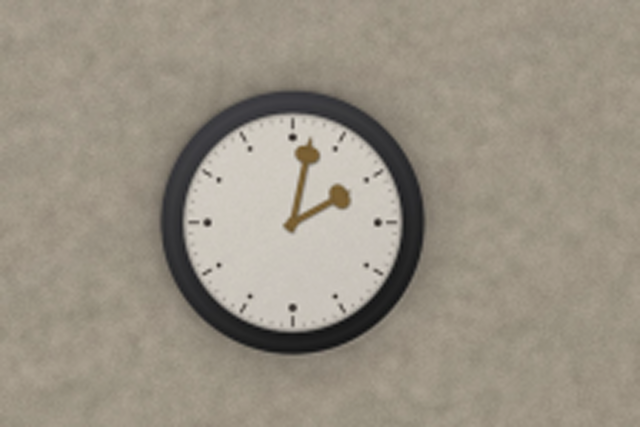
2:02
